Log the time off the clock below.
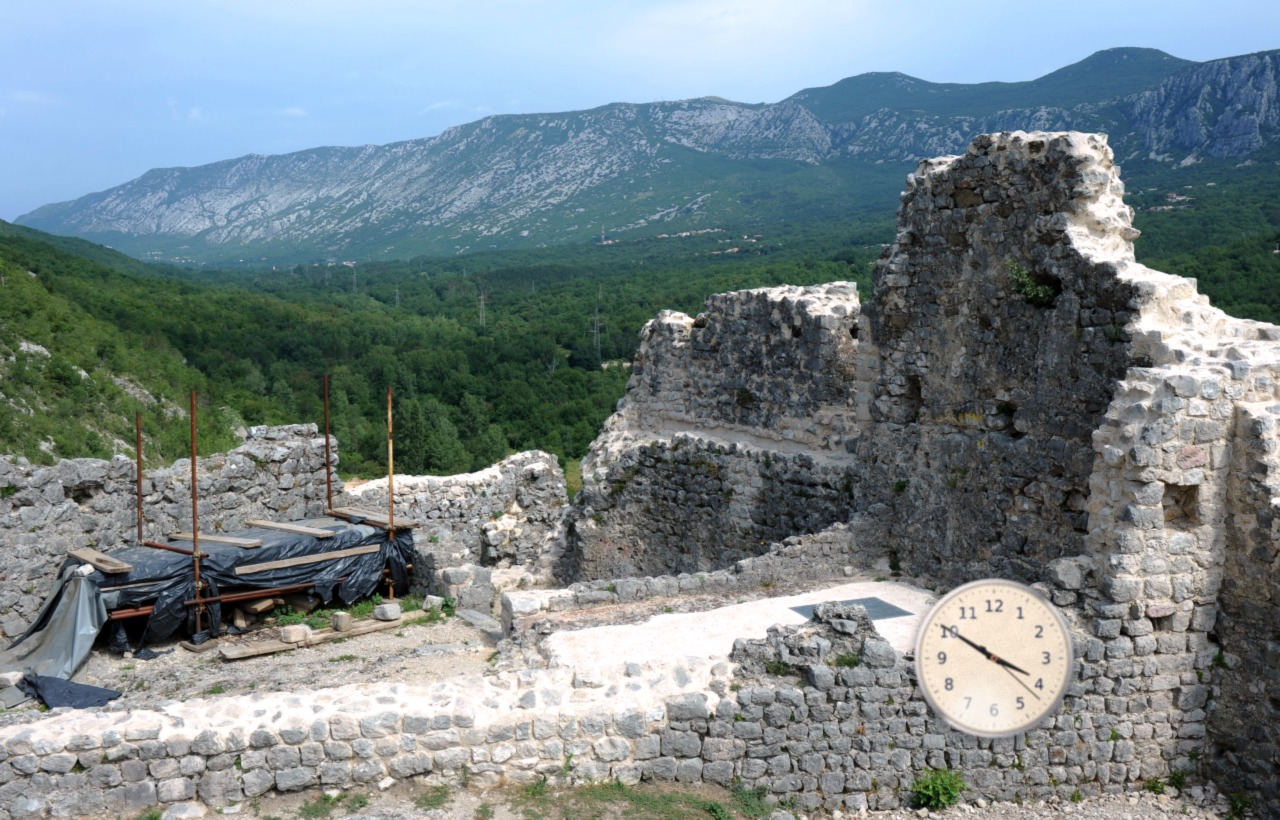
3:50:22
